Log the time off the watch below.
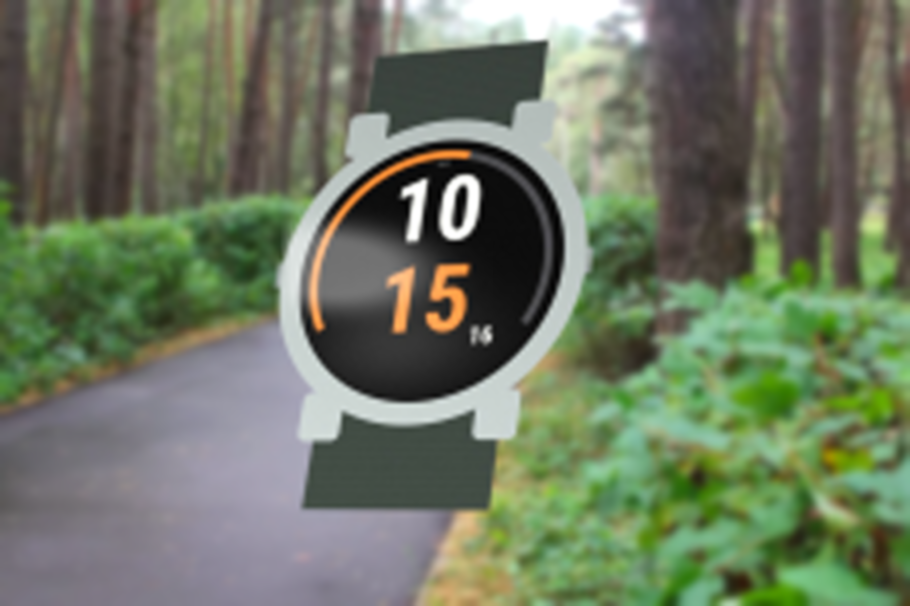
10:15
